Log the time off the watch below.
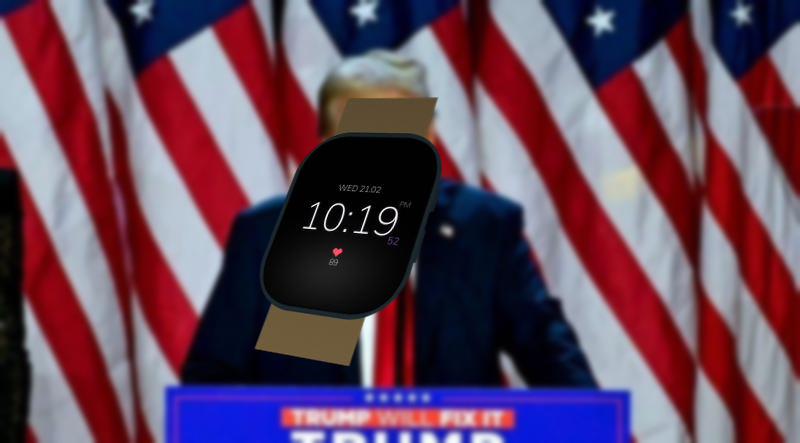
10:19:52
